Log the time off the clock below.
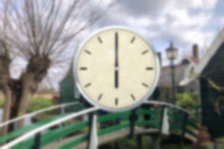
6:00
